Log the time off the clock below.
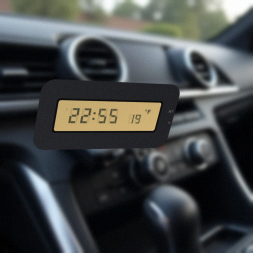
22:55
